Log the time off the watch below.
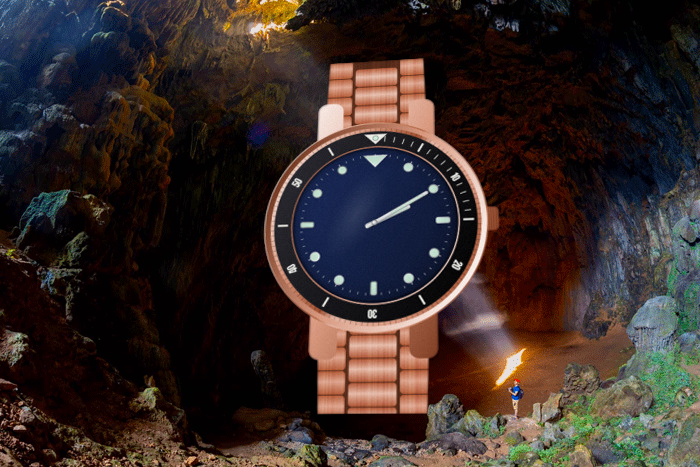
2:10
